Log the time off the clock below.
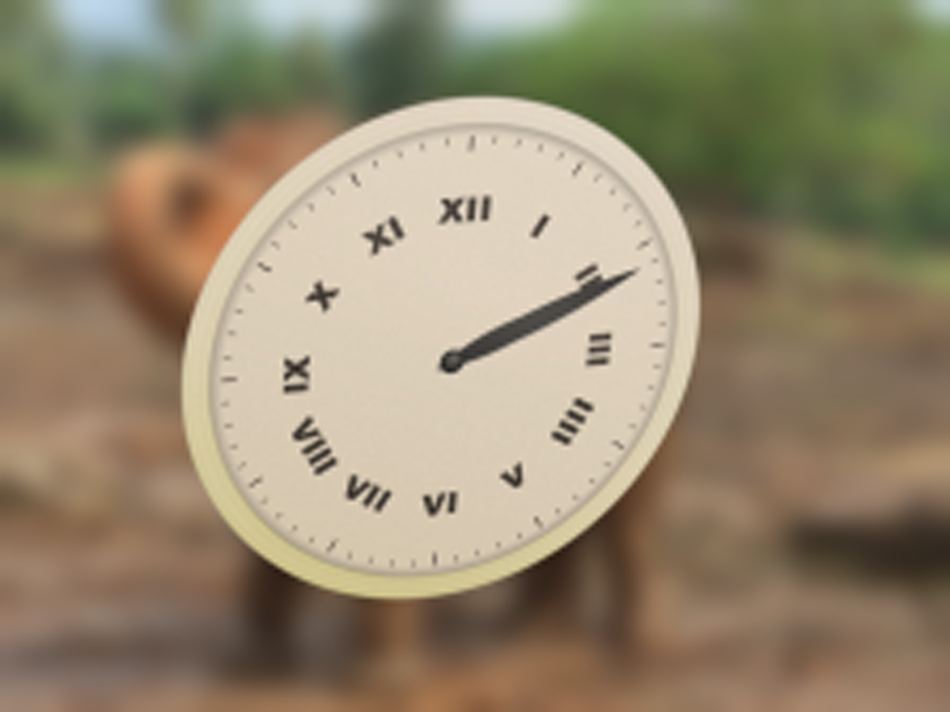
2:11
